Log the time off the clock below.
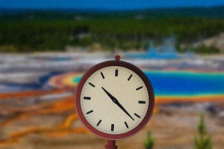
10:22
